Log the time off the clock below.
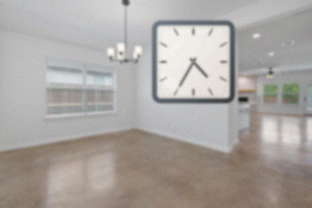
4:35
